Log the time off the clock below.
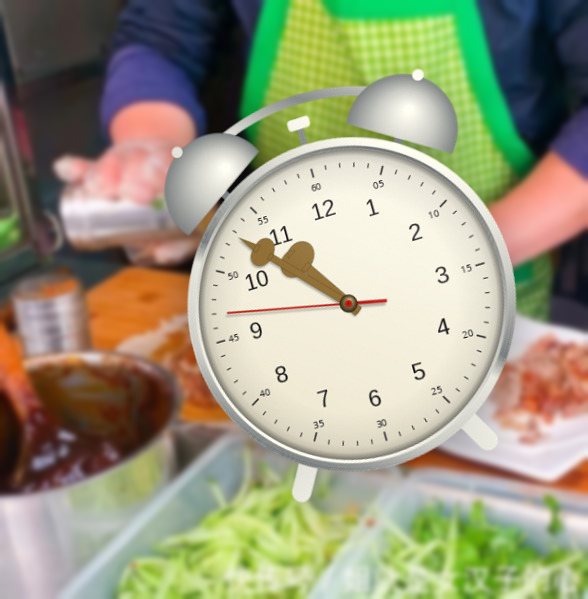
10:52:47
